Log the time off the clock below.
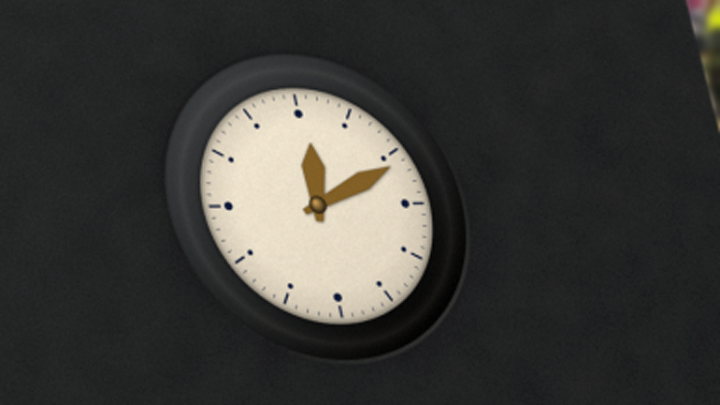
12:11
